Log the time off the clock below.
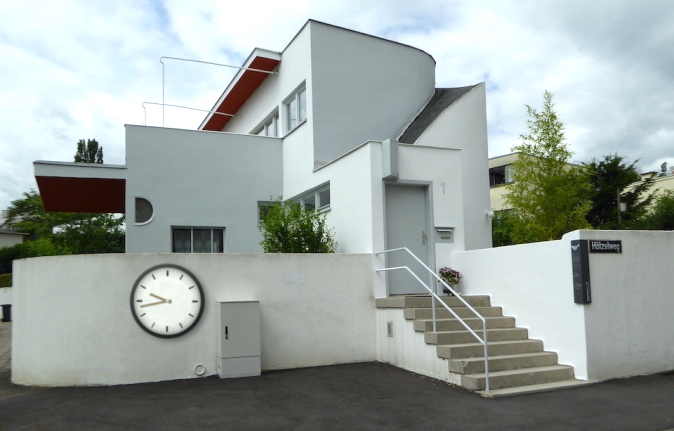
9:43
